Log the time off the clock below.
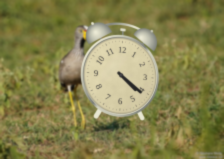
4:21
